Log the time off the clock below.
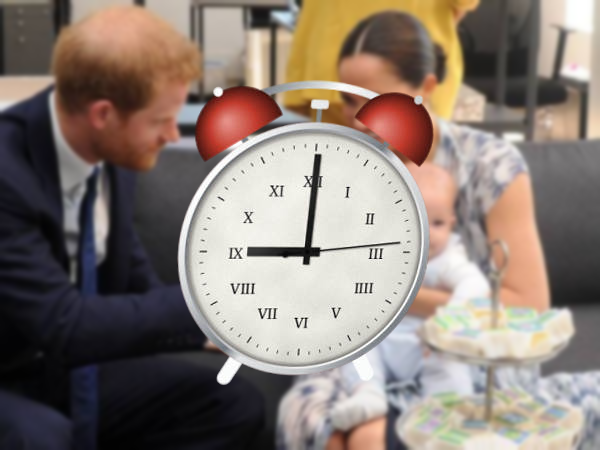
9:00:14
